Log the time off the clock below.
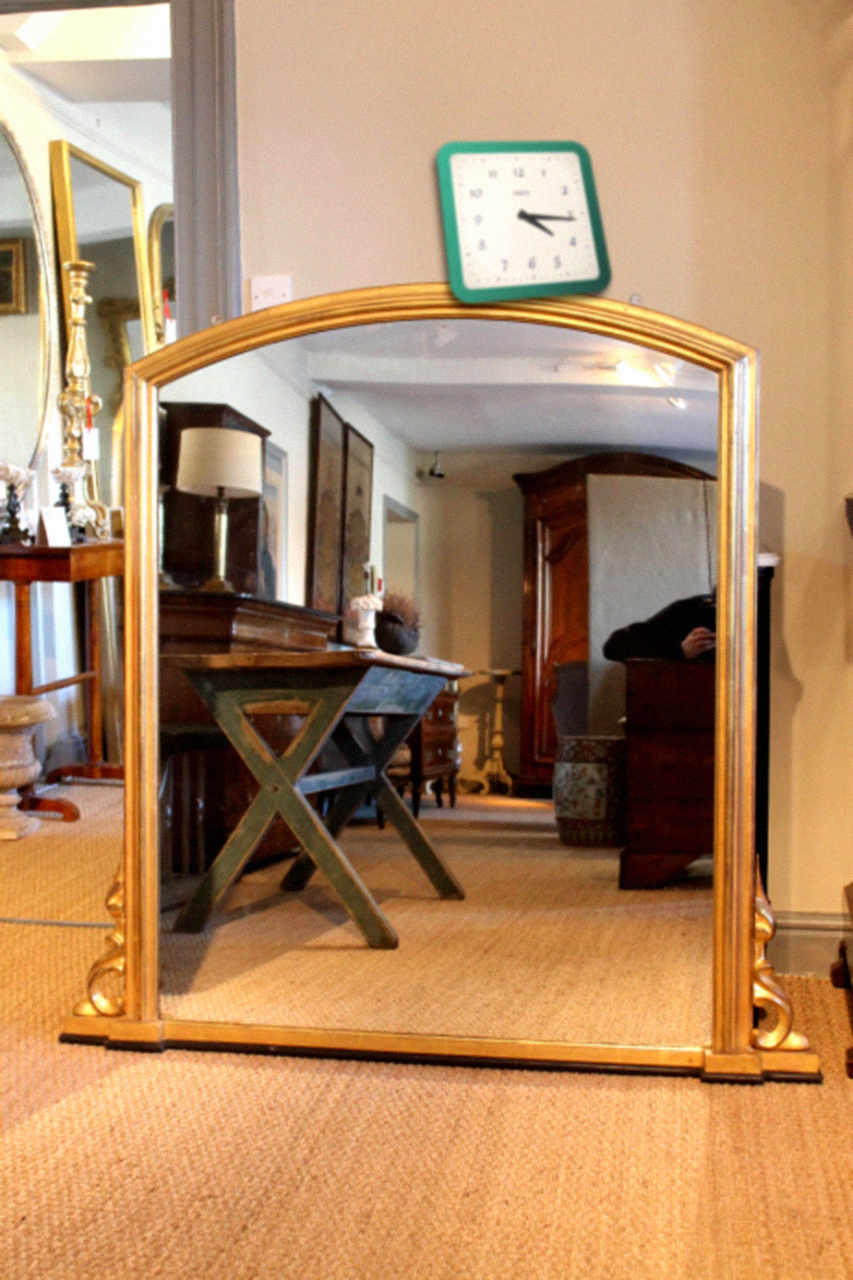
4:16
